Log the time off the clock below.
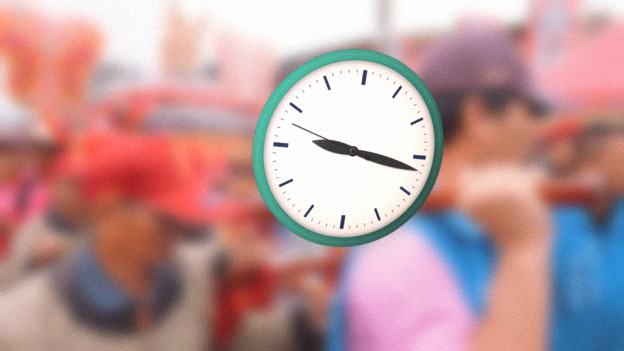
9:16:48
